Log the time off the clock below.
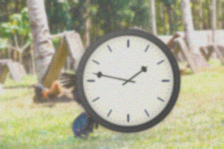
1:47
